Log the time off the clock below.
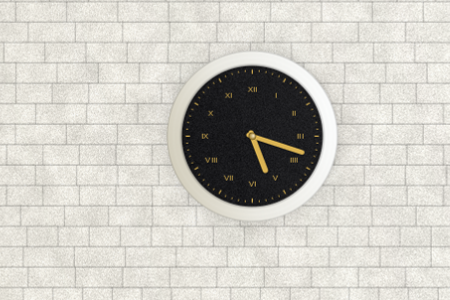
5:18
